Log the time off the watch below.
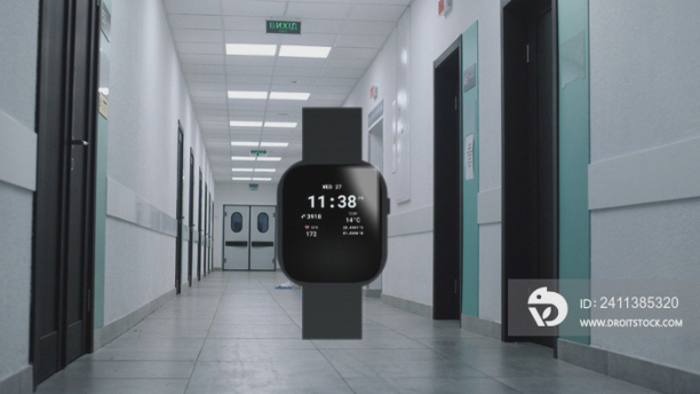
11:38
